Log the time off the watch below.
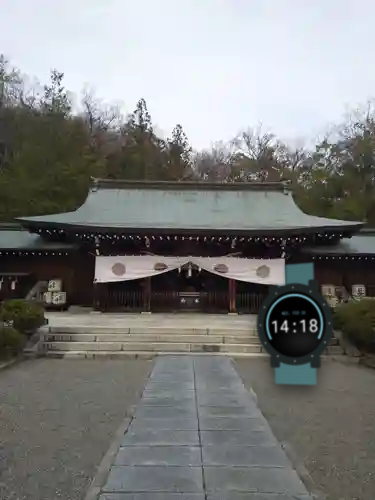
14:18
